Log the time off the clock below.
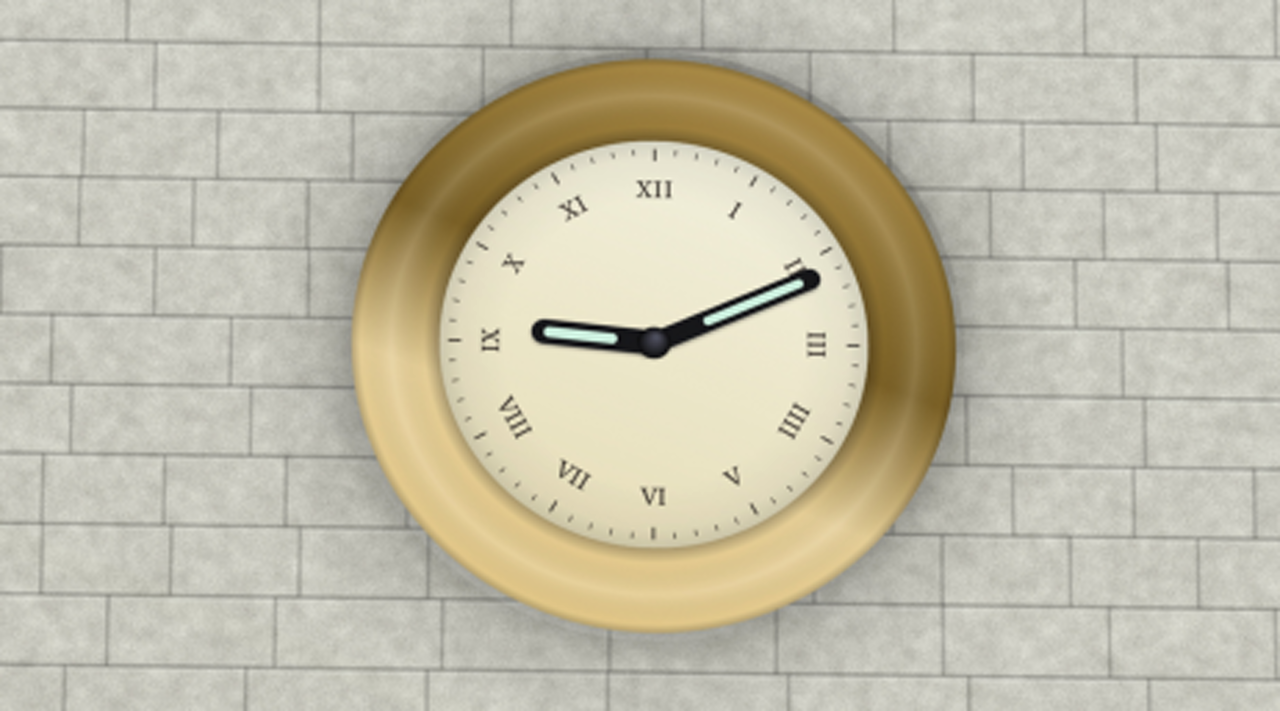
9:11
